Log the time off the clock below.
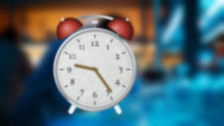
9:24
